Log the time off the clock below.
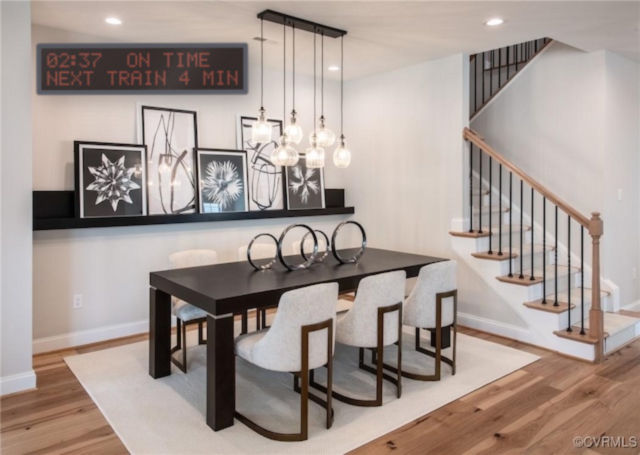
2:37
